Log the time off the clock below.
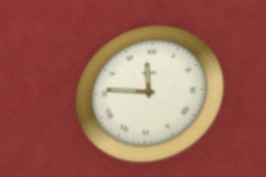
11:46
